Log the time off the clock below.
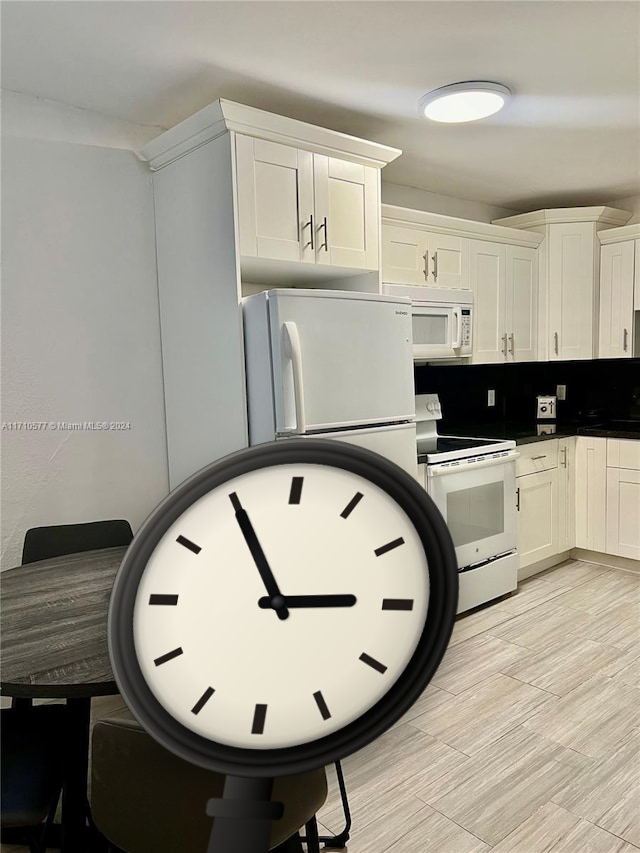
2:55
